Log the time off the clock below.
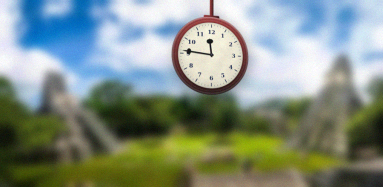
11:46
